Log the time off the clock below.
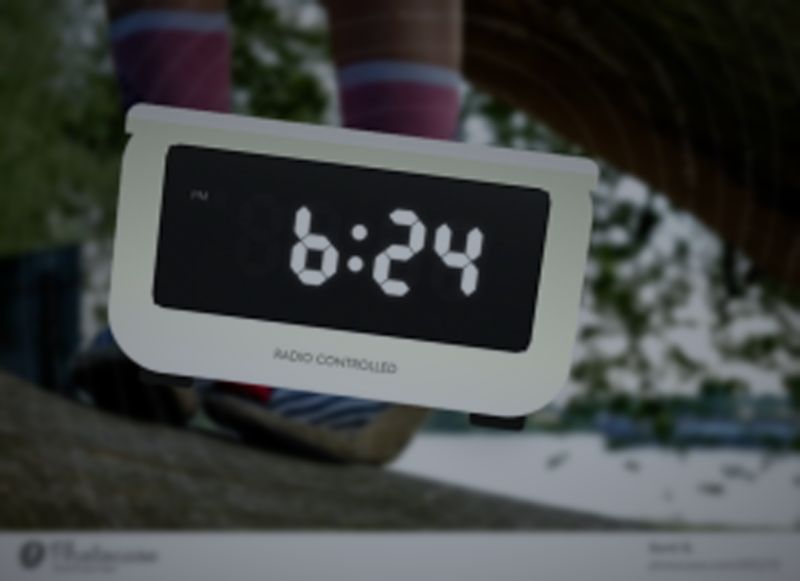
6:24
